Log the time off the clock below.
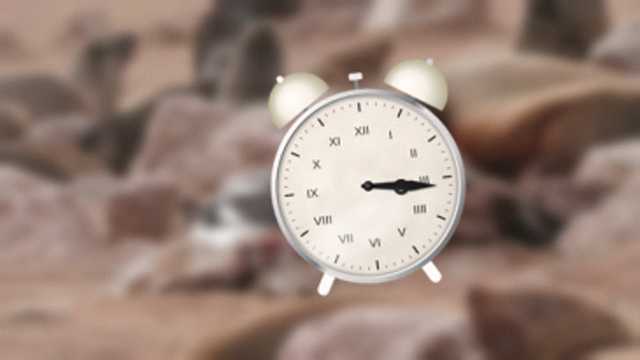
3:16
